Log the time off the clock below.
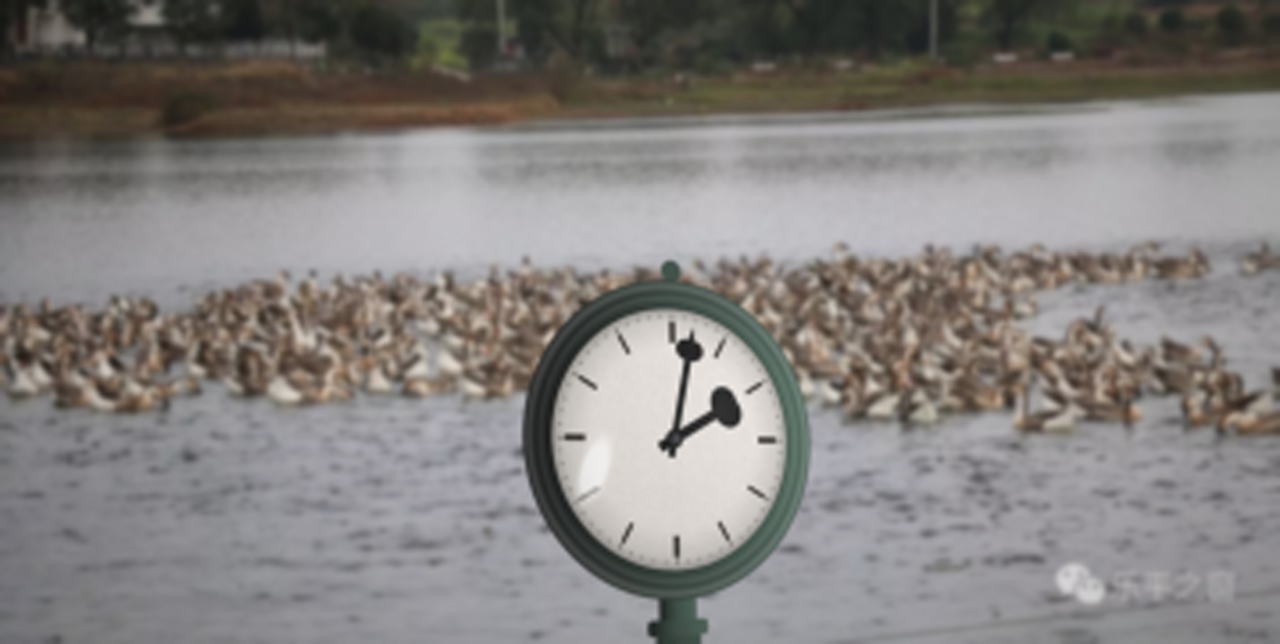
2:02
